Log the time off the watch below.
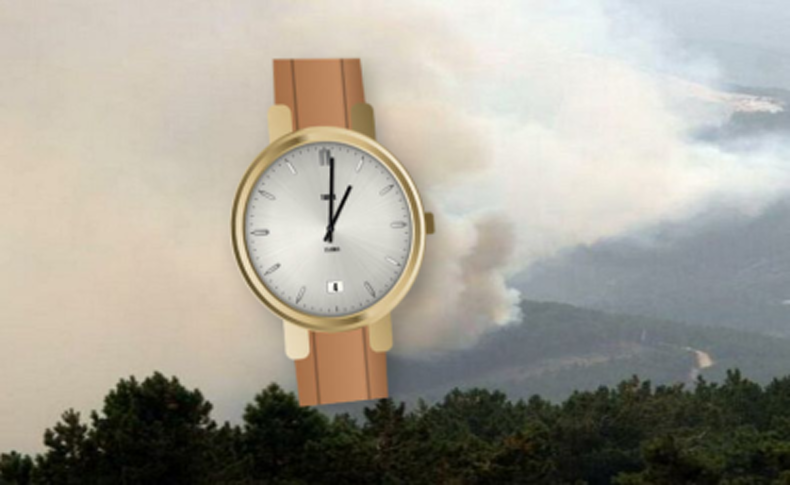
1:01
